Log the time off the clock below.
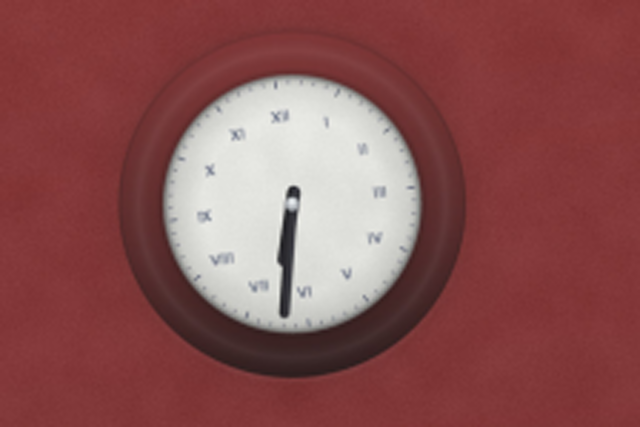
6:32
